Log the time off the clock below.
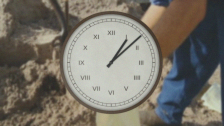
1:08
